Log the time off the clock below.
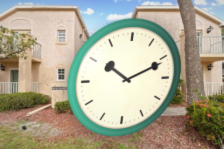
10:11
